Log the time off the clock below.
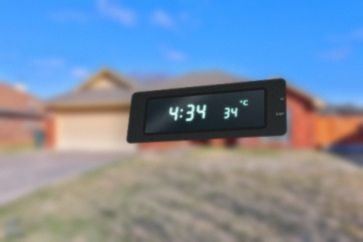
4:34
